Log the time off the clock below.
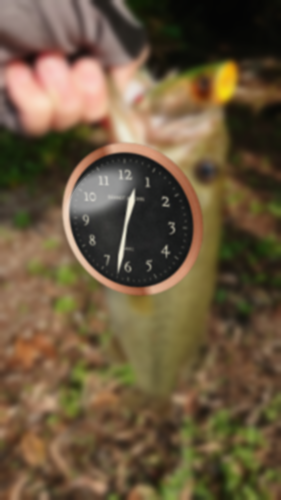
12:32
